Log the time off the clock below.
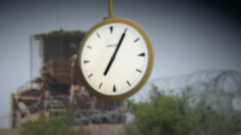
7:05
